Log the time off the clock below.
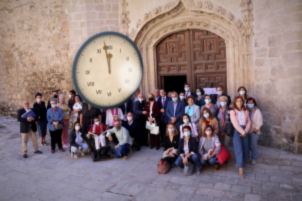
11:58
